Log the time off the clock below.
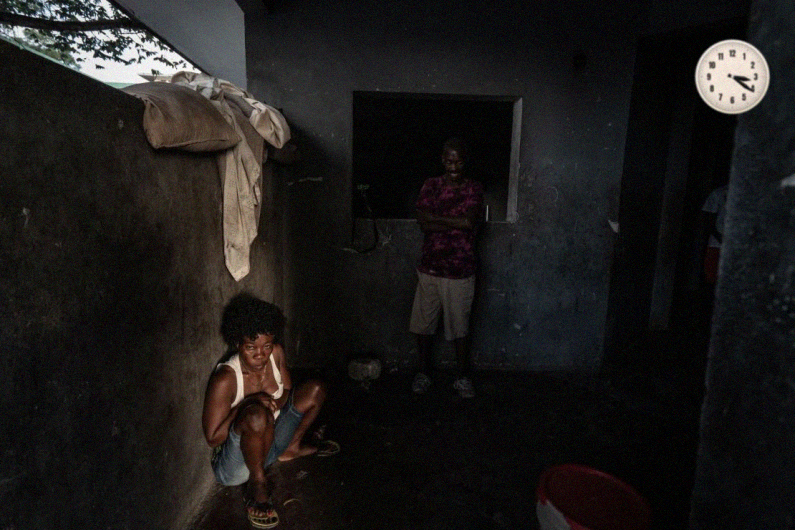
3:21
